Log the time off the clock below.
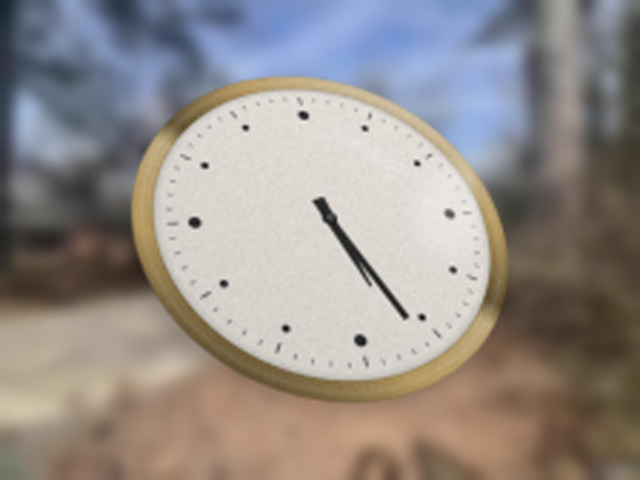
5:26
